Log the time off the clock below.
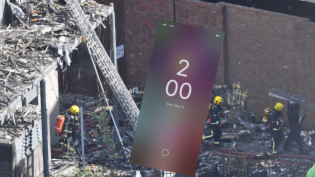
2:00
